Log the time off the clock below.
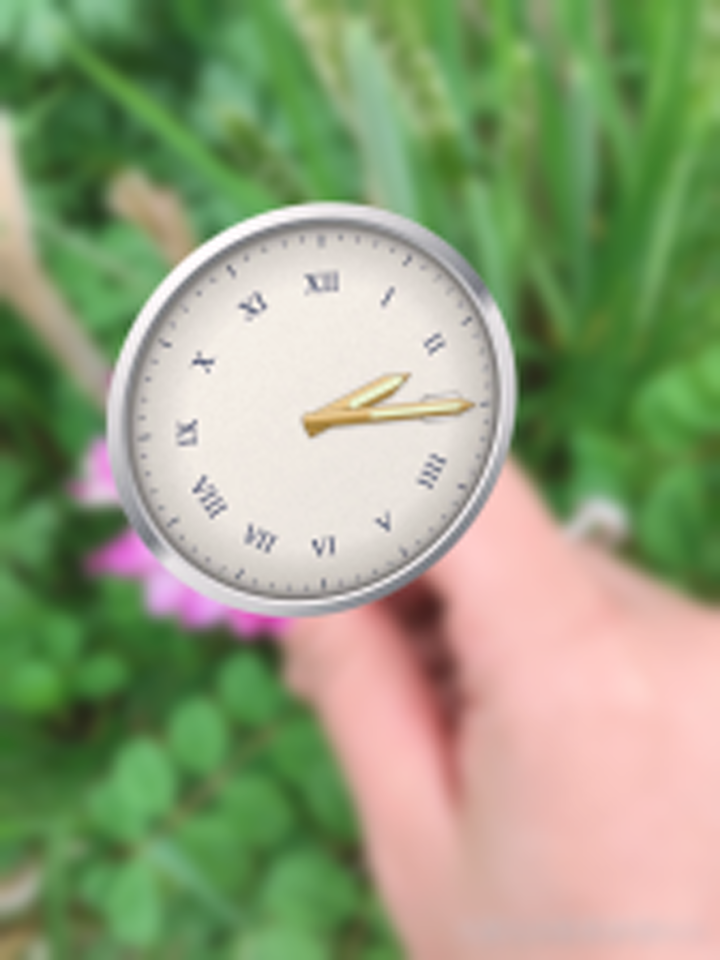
2:15
